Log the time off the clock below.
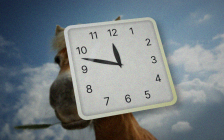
11:48
